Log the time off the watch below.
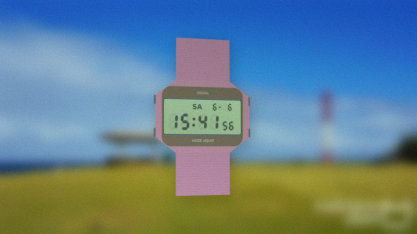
15:41:56
